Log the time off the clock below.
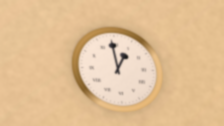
12:59
